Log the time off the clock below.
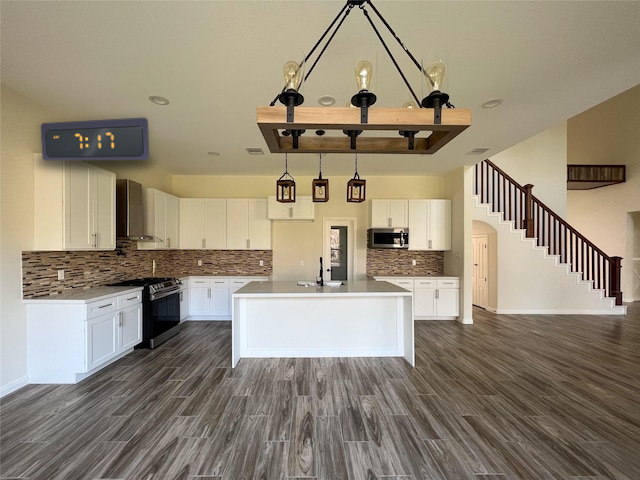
7:17
